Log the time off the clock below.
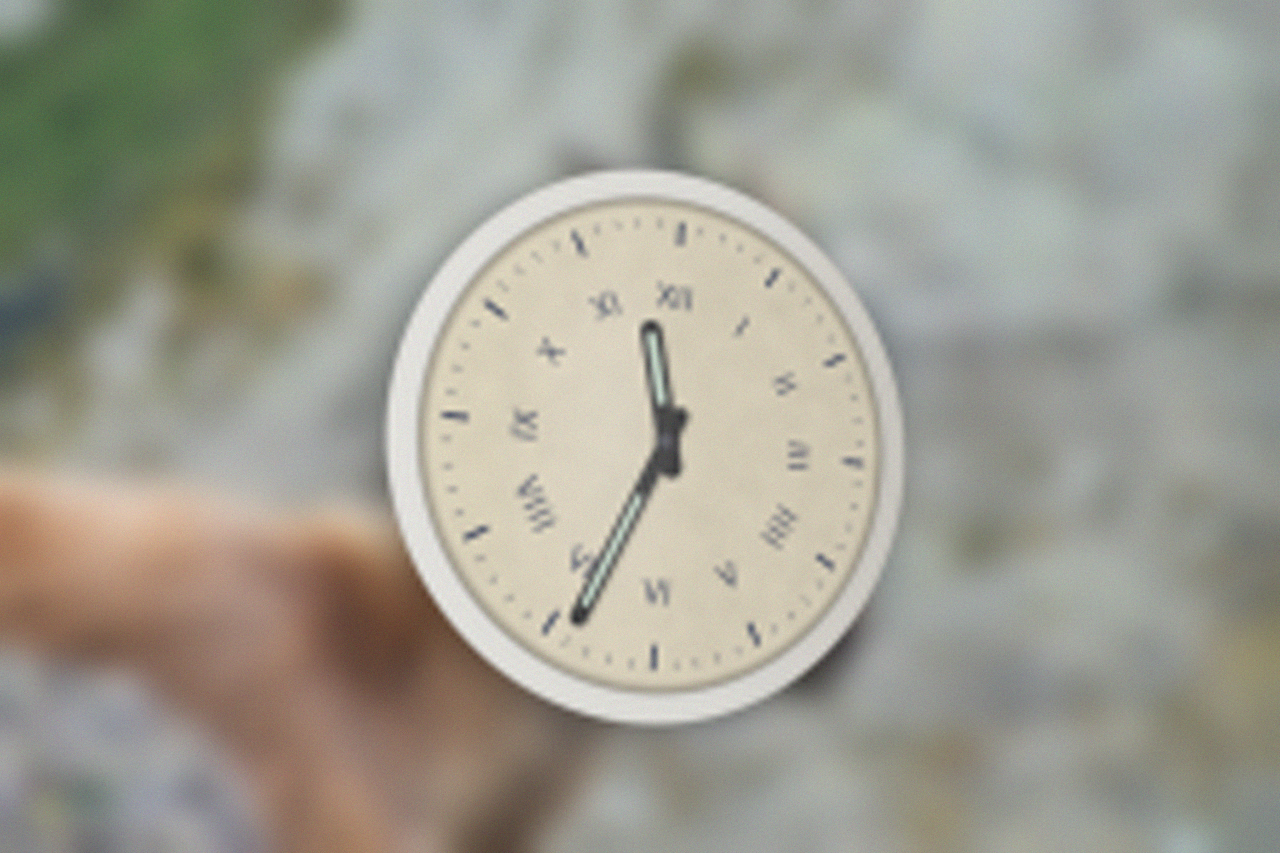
11:34
